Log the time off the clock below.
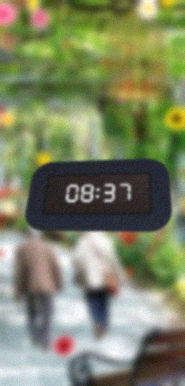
8:37
